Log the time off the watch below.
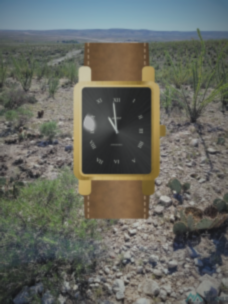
10:59
